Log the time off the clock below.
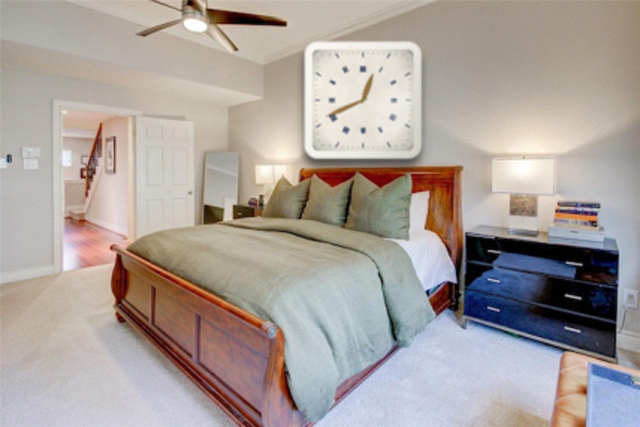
12:41
